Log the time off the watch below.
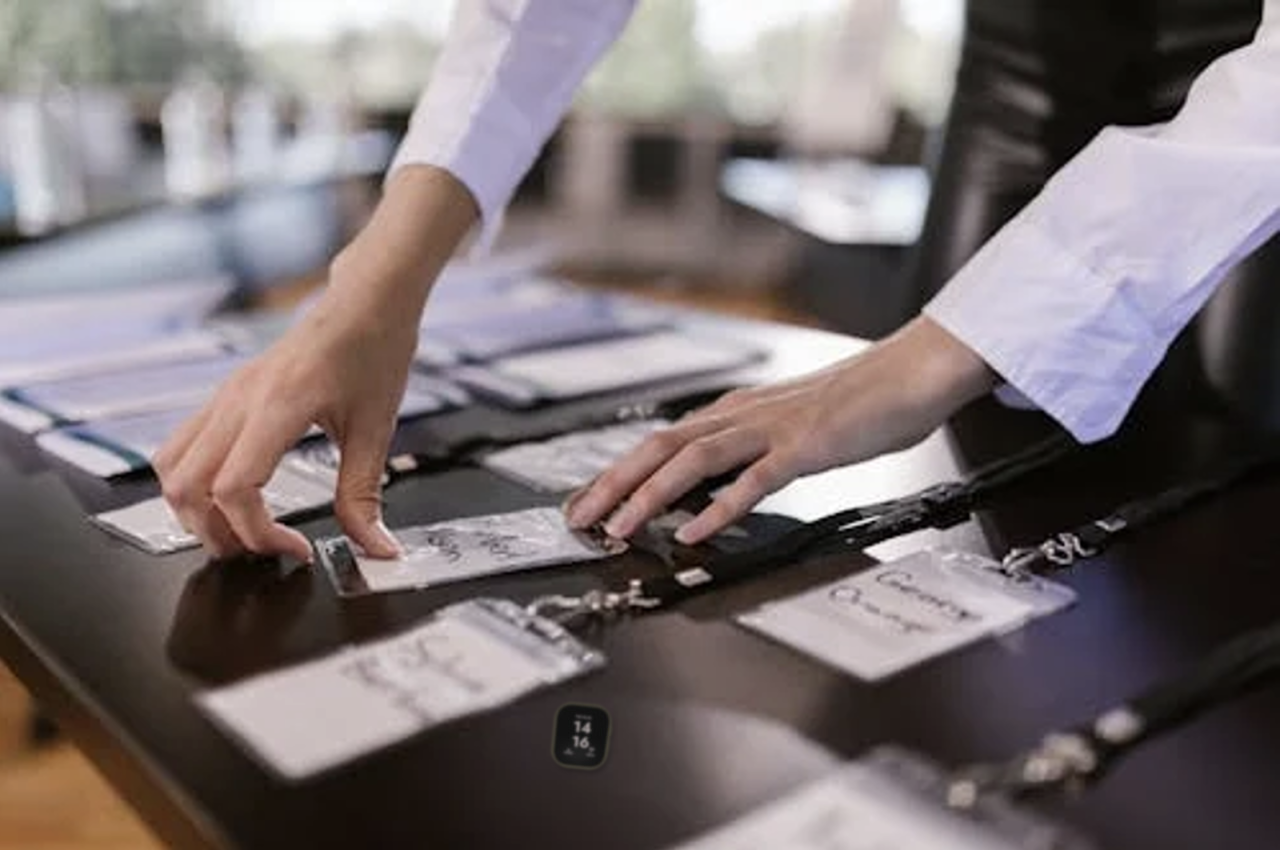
14:16
